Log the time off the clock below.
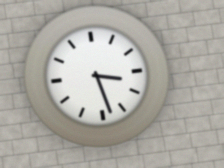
3:28
